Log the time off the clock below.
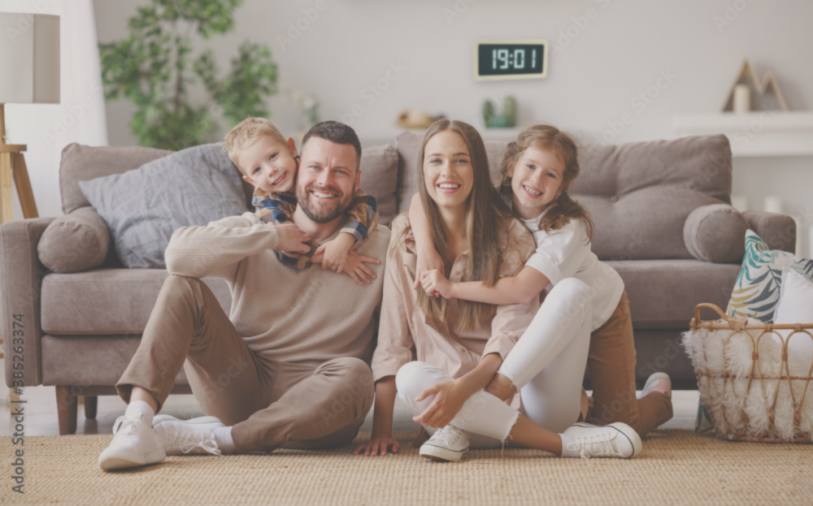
19:01
